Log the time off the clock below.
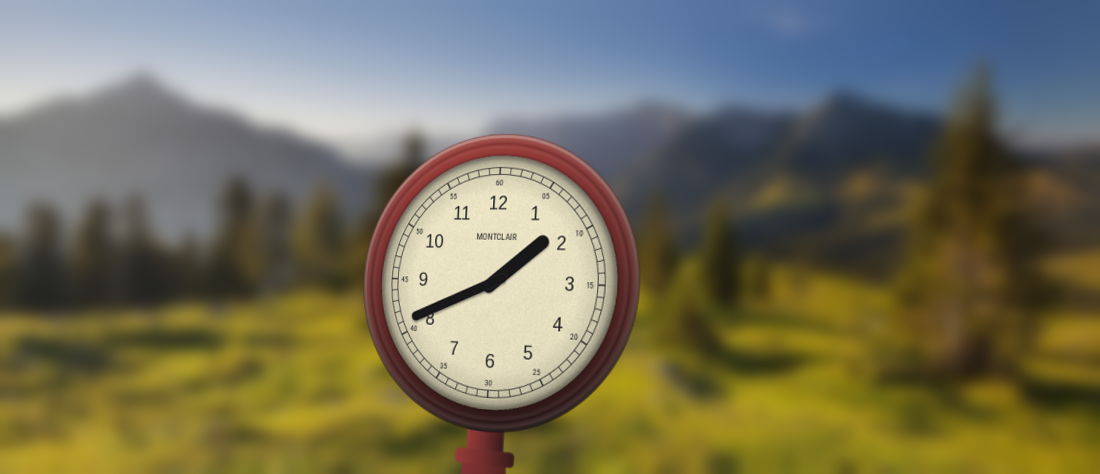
1:41
